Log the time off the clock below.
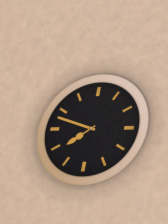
7:48
